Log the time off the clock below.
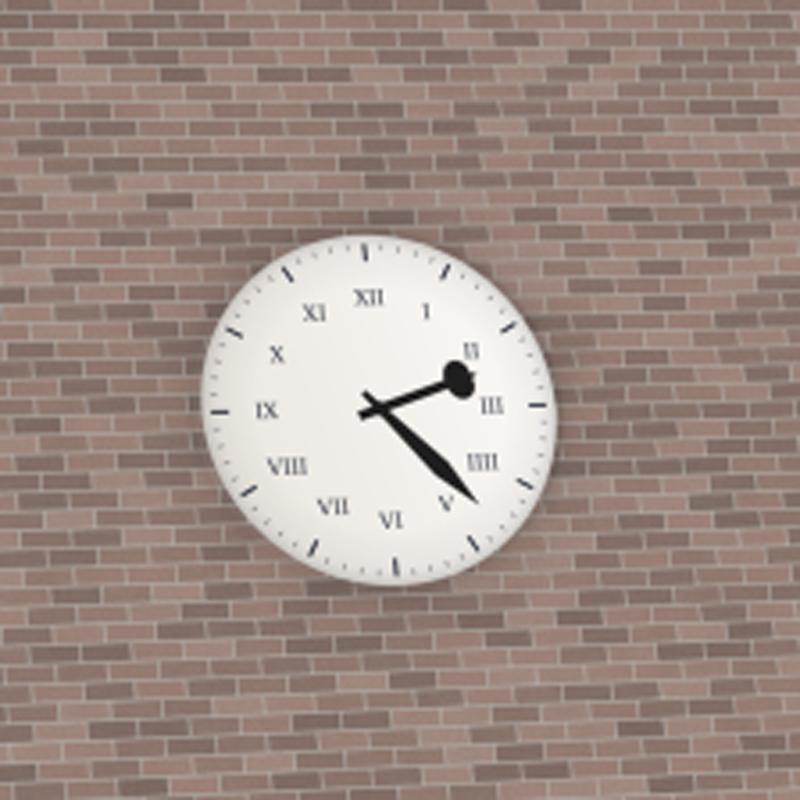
2:23
